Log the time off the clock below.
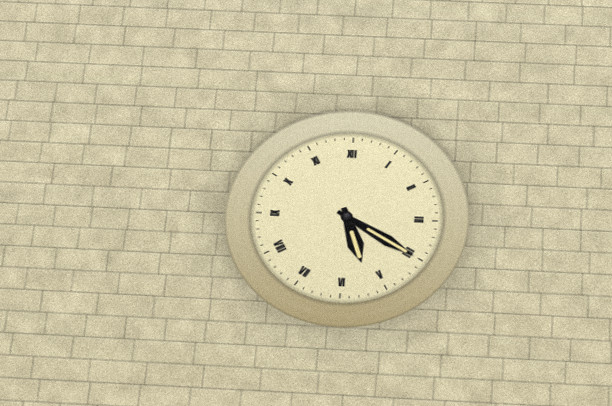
5:20
